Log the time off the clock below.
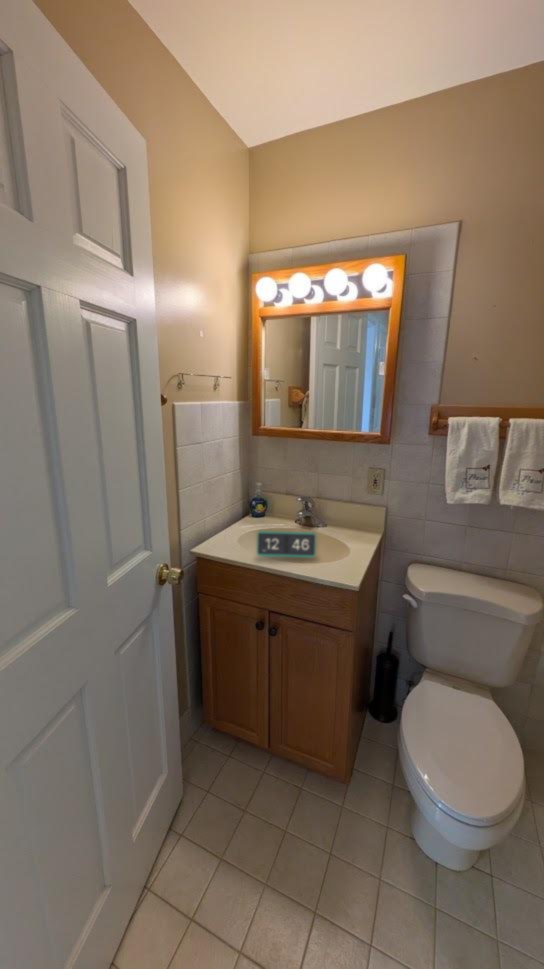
12:46
